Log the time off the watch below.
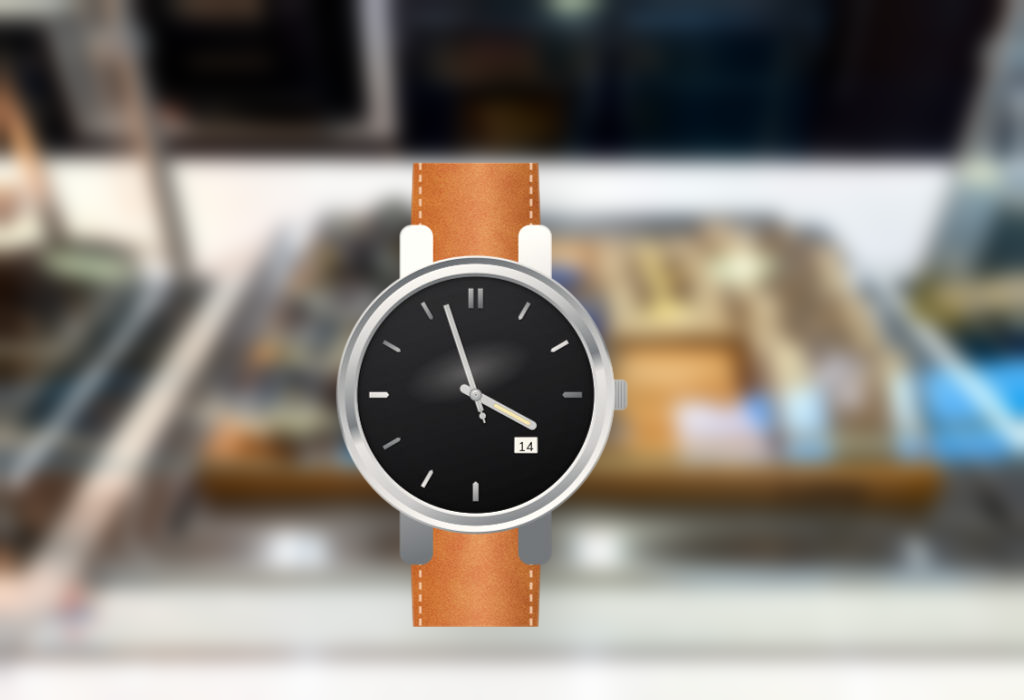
3:56:57
